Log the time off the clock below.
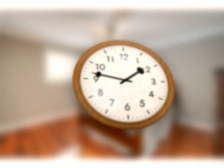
1:47
